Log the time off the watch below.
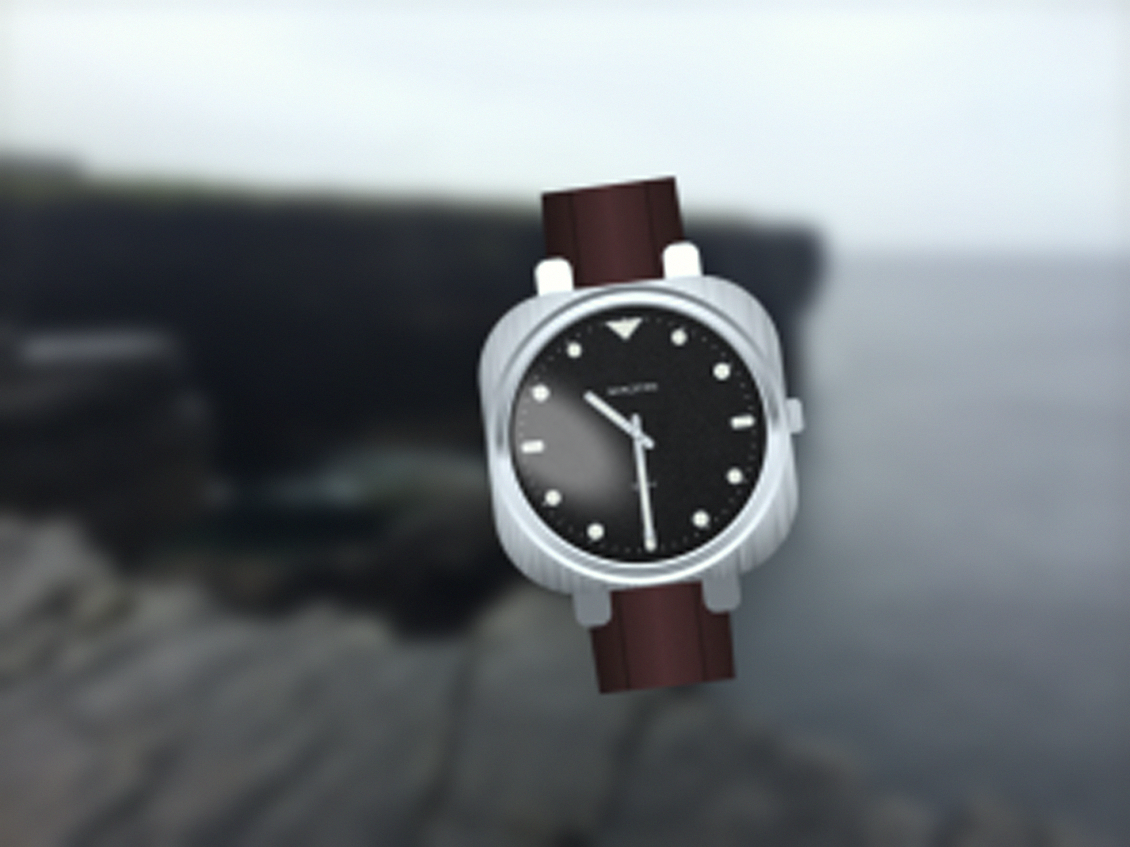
10:30
